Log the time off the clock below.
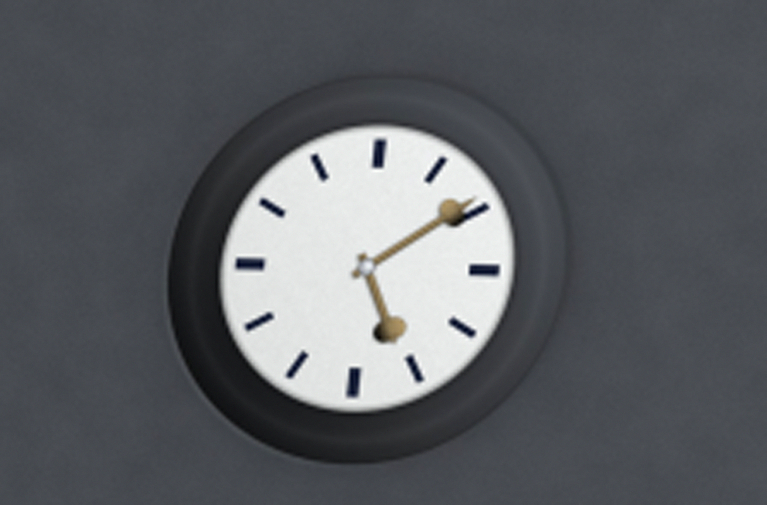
5:09
